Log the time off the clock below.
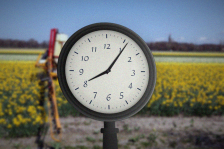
8:06
